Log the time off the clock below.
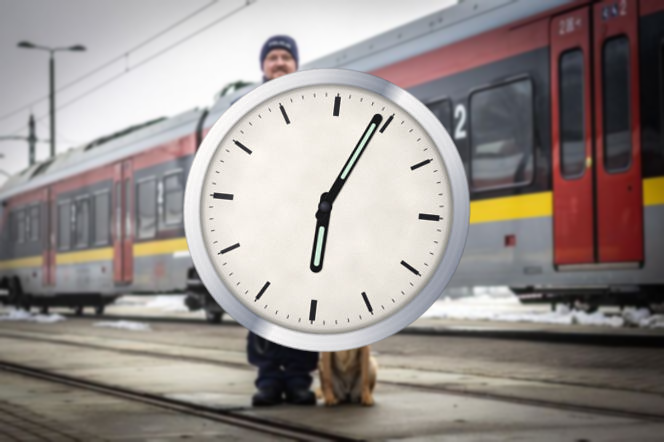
6:04
